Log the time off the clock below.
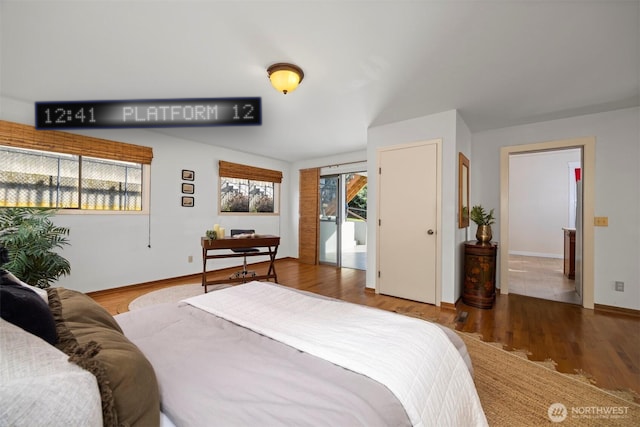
12:41
